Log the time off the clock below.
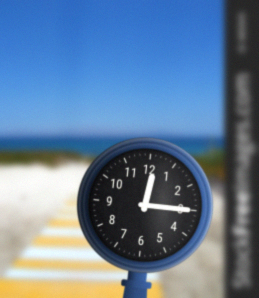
12:15
